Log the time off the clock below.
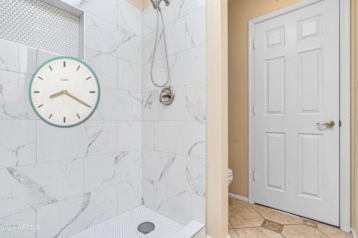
8:20
